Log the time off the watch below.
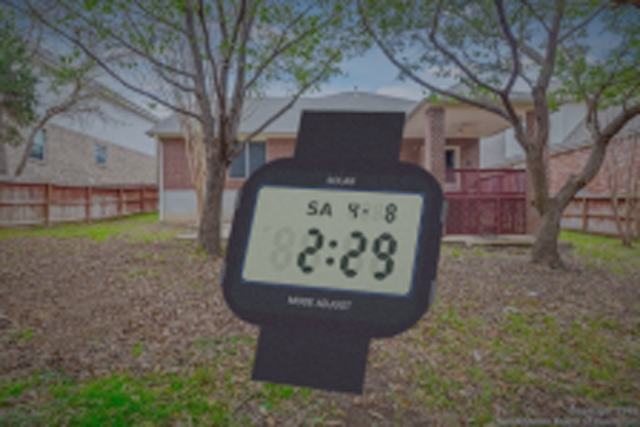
2:29
